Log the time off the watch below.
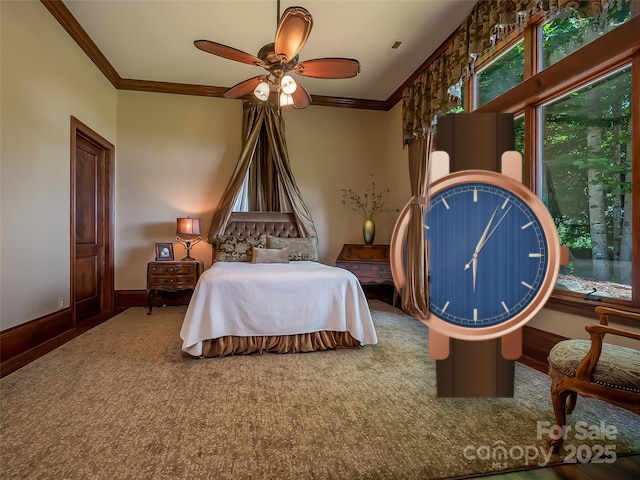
6:04:06
